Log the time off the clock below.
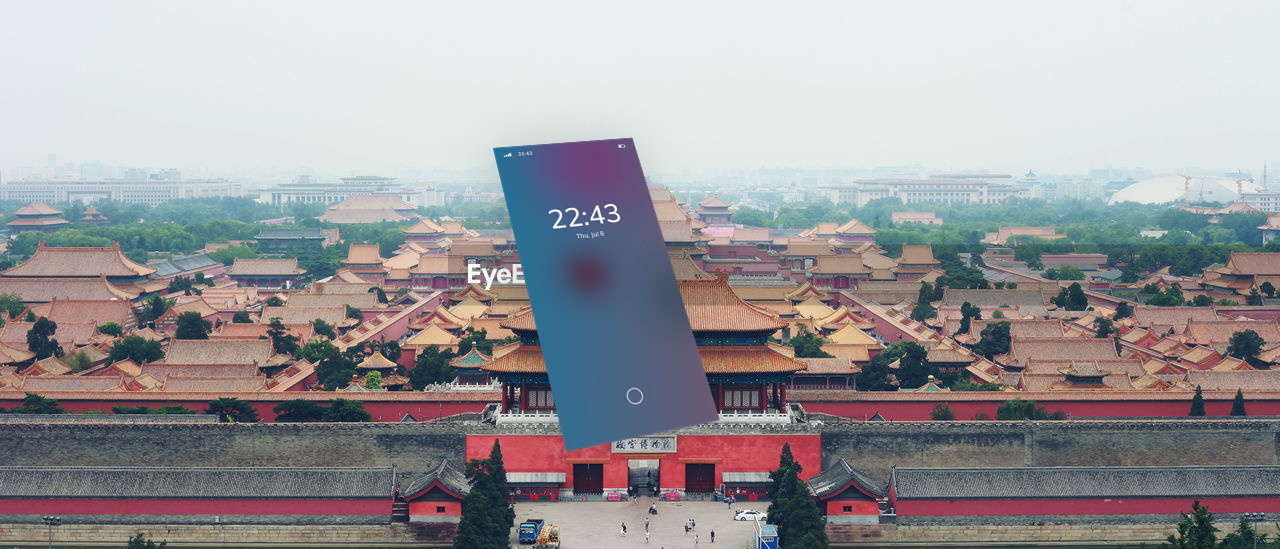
22:43
